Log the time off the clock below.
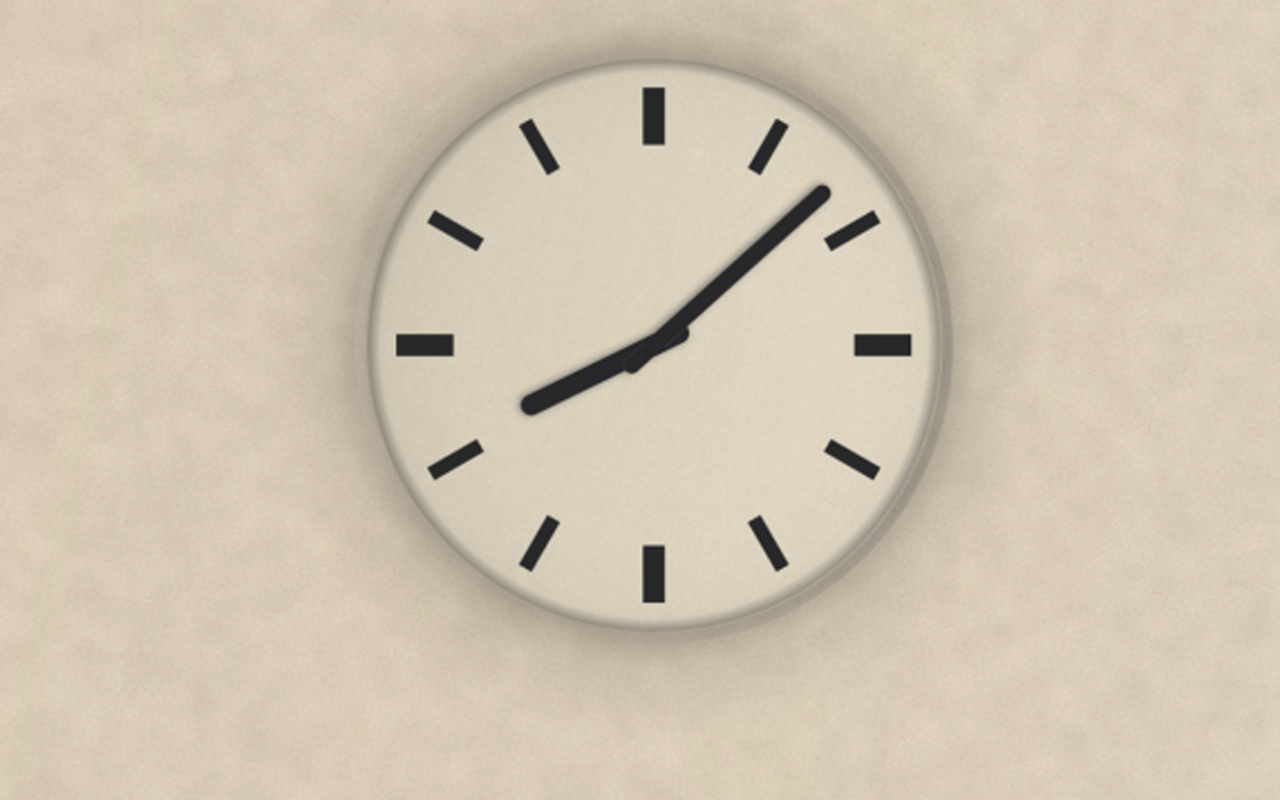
8:08
